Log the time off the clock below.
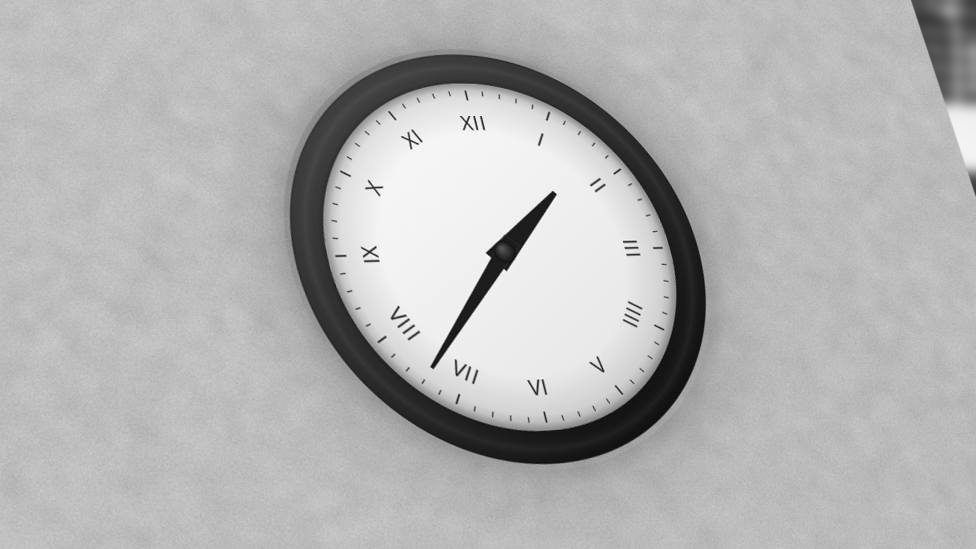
1:37
